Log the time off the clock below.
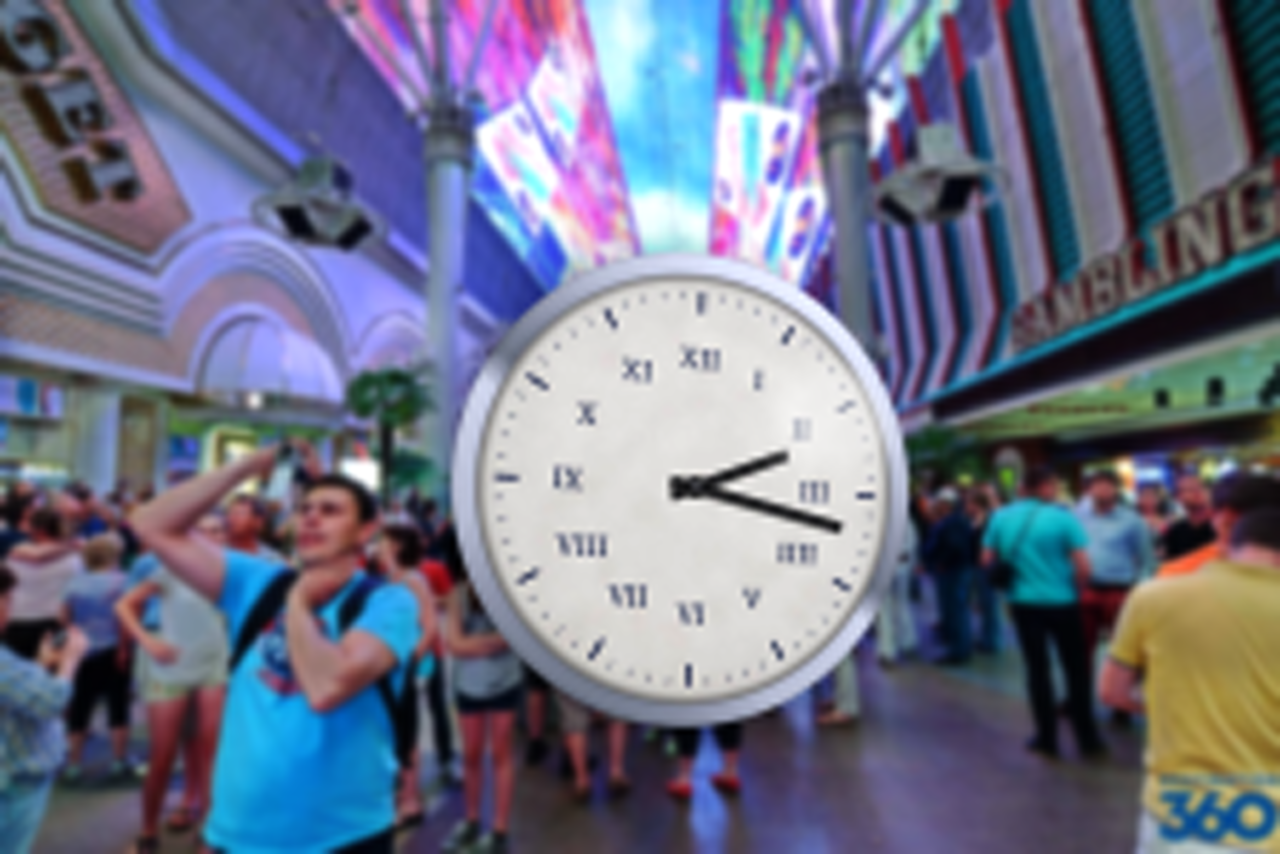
2:17
